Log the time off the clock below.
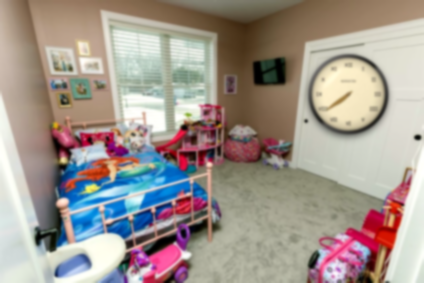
7:39
